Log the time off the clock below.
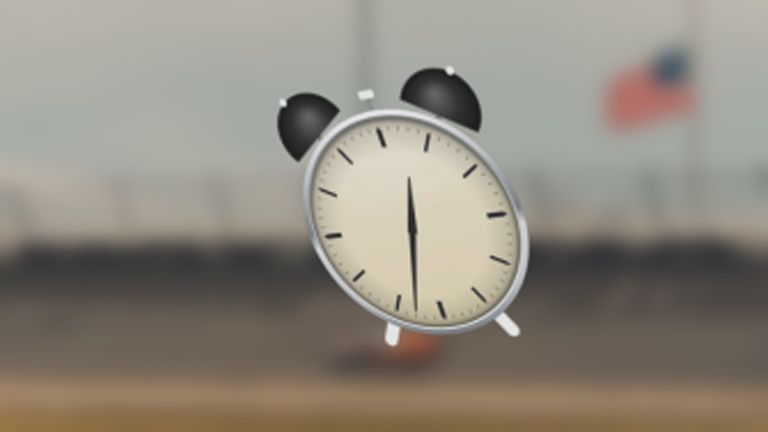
12:33
